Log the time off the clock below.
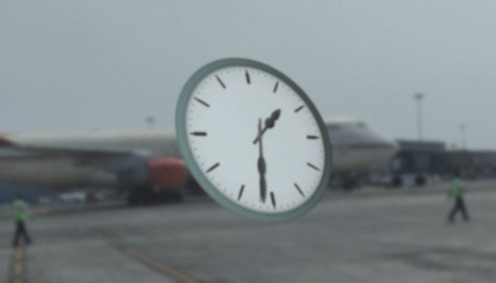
1:31:32
